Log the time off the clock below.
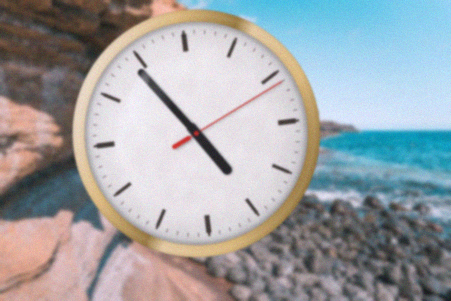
4:54:11
